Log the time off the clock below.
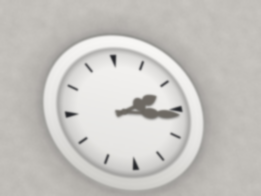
2:16
